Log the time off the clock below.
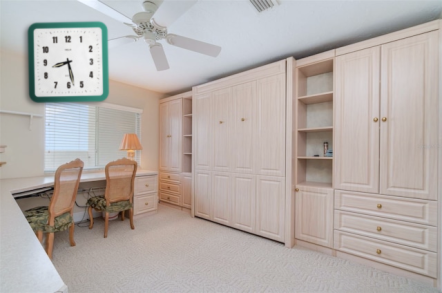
8:28
